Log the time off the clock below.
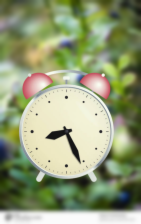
8:26
